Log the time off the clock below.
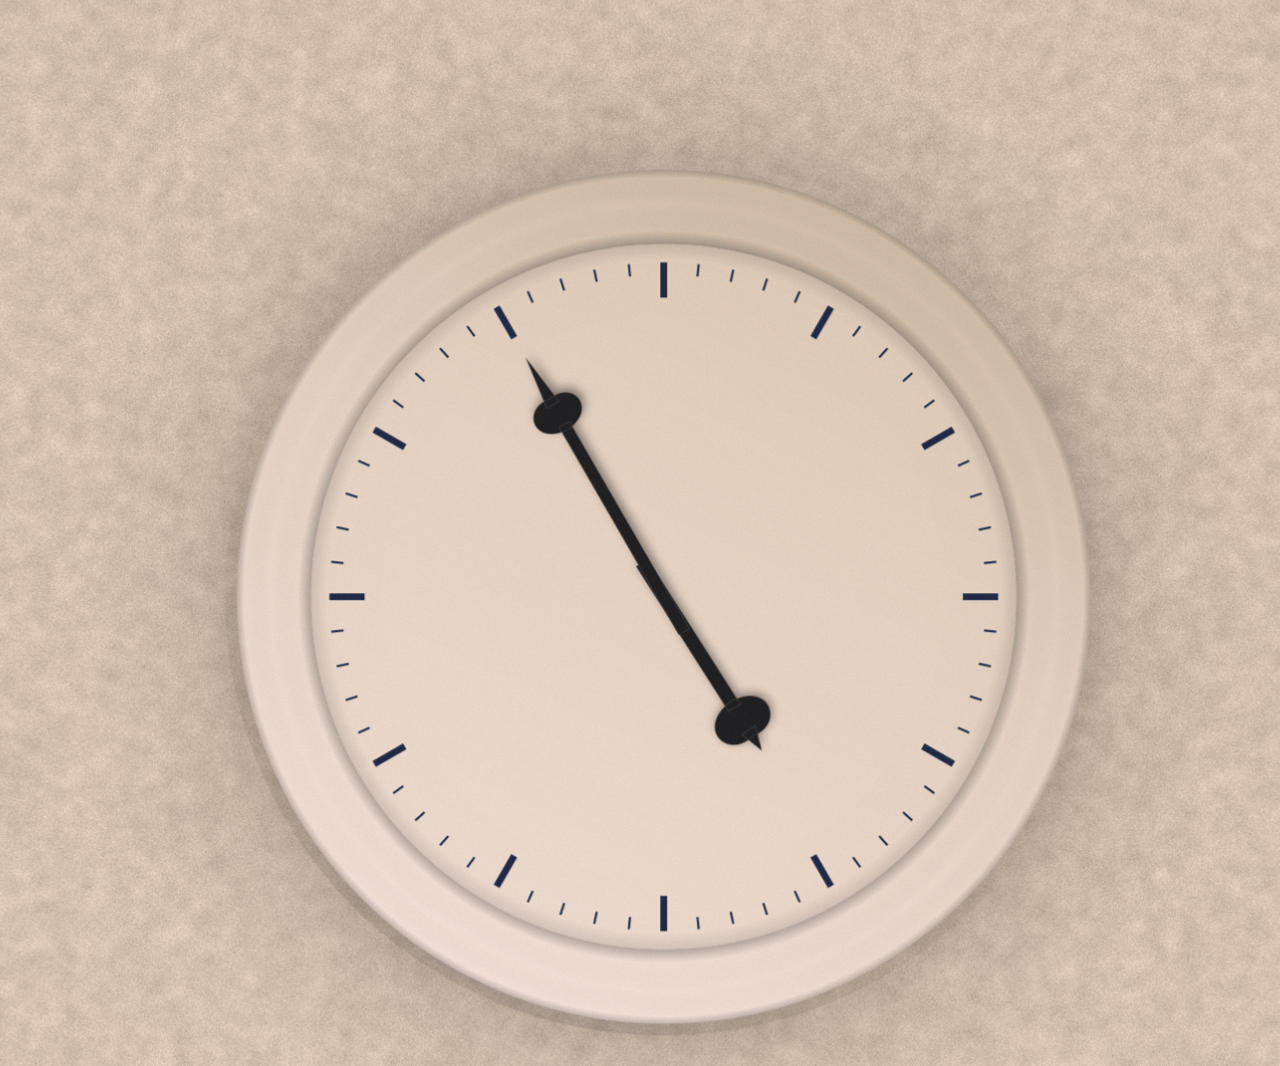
4:55
